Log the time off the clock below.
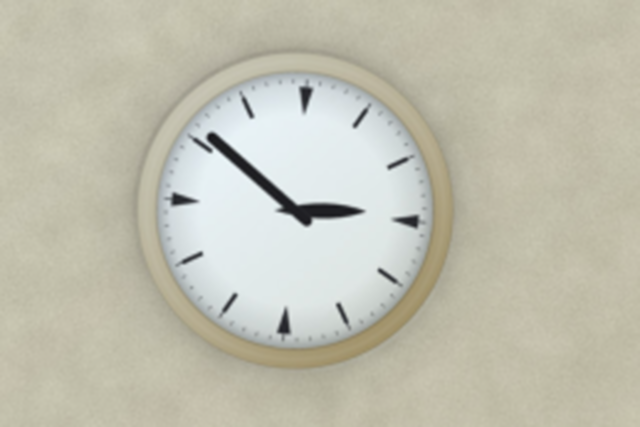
2:51
